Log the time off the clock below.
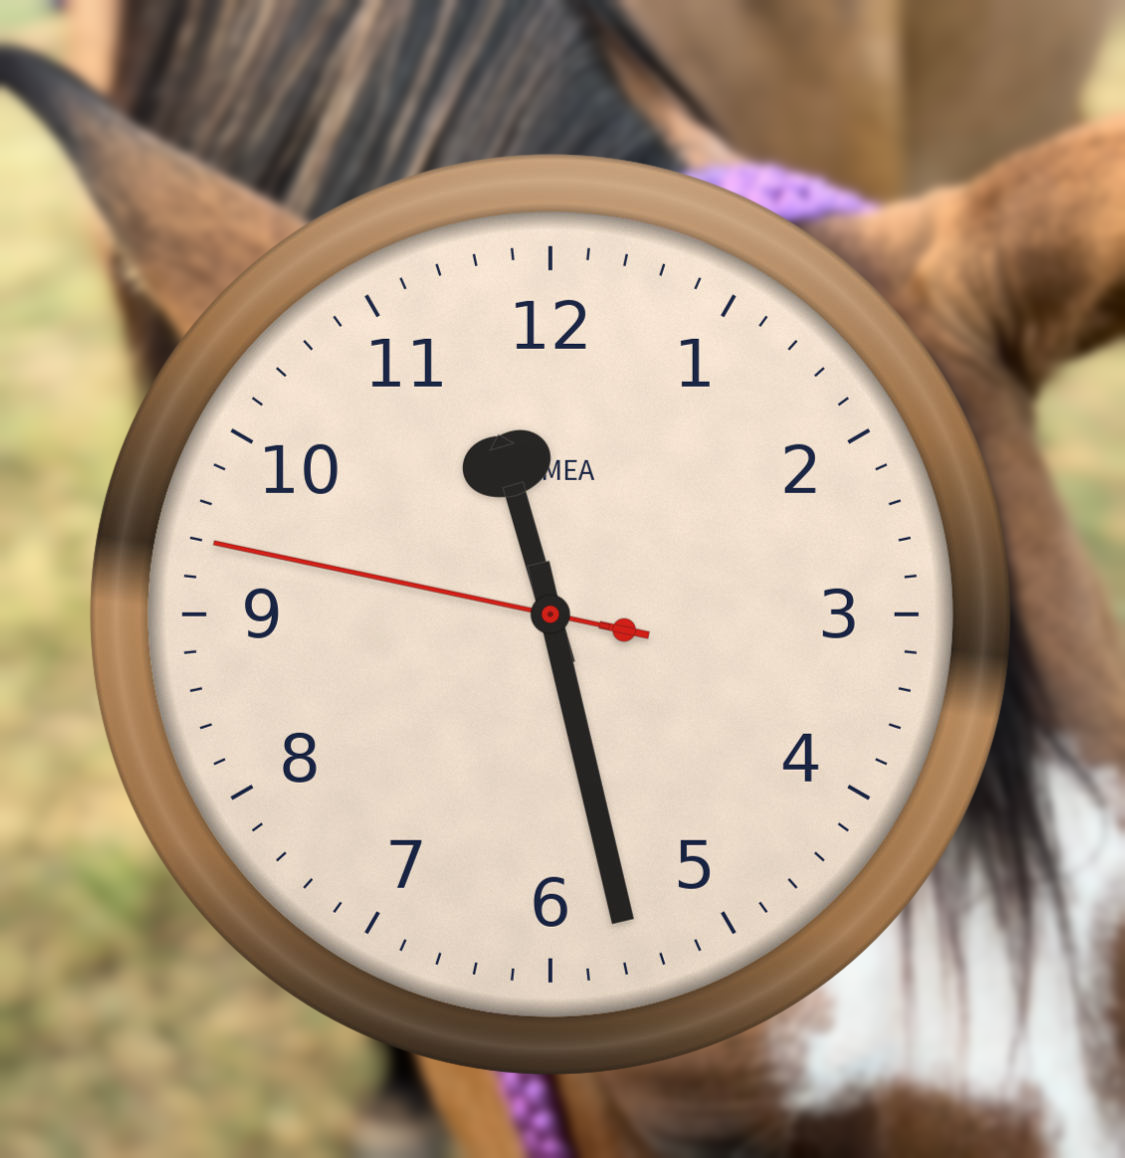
11:27:47
